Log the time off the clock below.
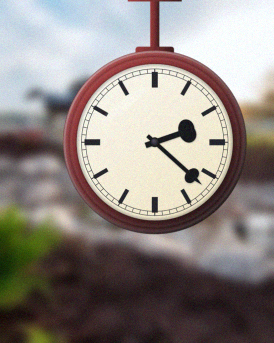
2:22
